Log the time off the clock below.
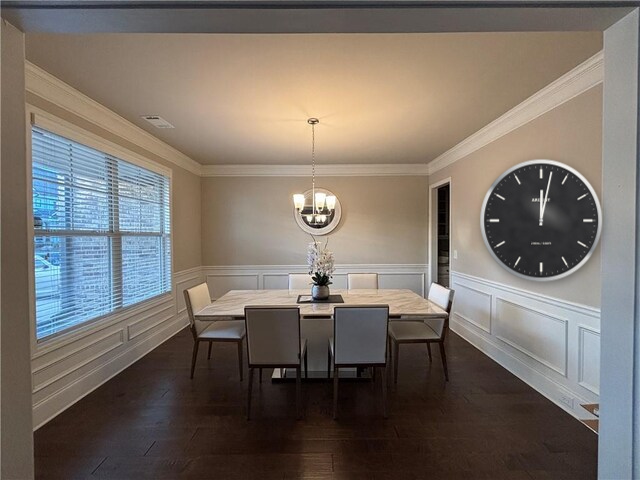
12:02
